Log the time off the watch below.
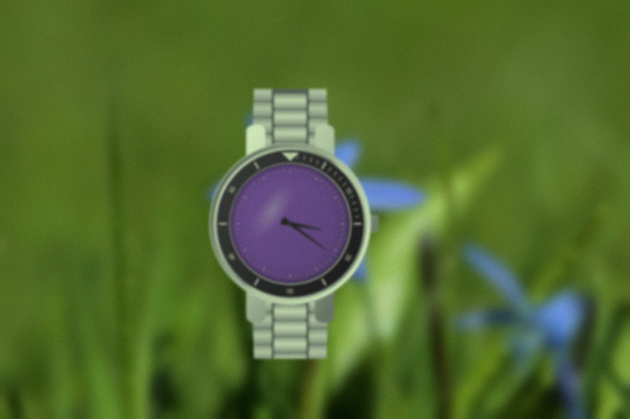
3:21
